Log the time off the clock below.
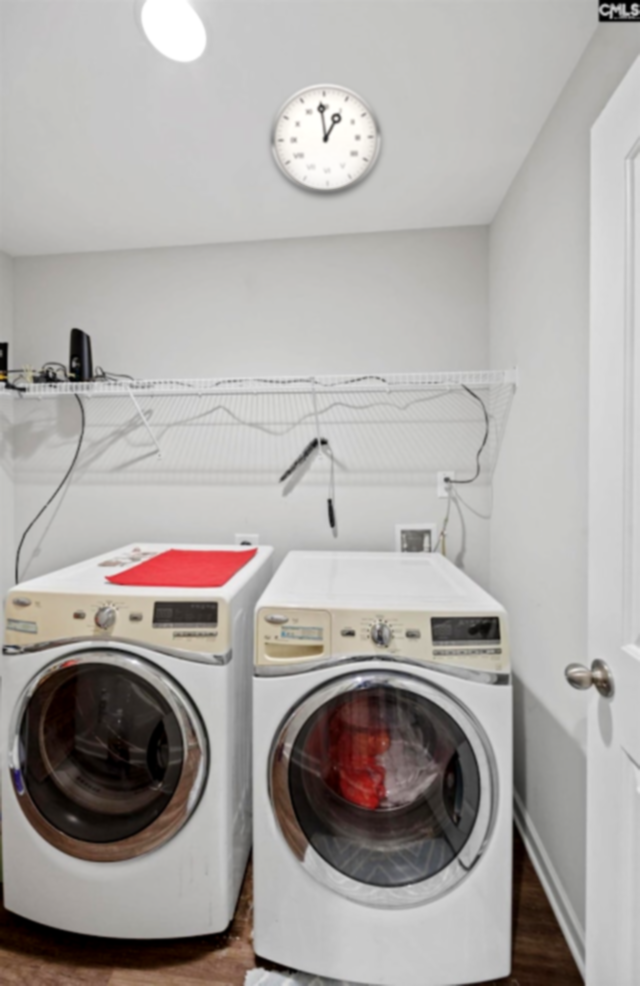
12:59
